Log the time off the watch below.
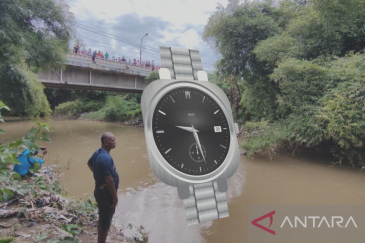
9:28
